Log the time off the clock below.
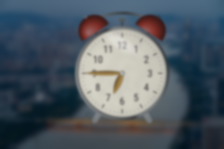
6:45
